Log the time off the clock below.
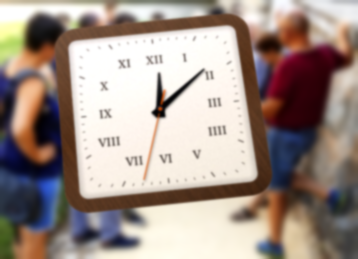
12:08:33
